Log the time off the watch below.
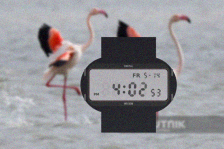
4:02:53
